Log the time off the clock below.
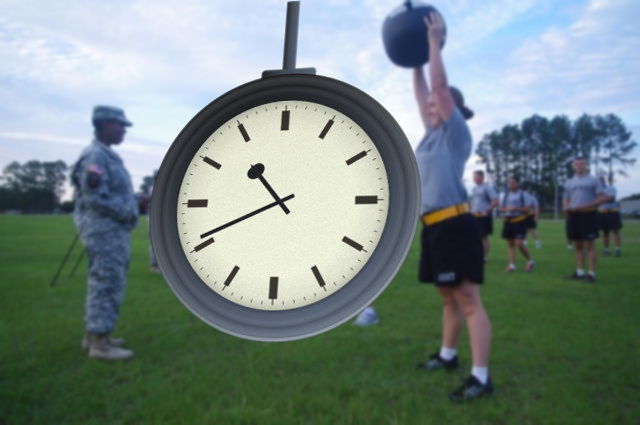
10:41
